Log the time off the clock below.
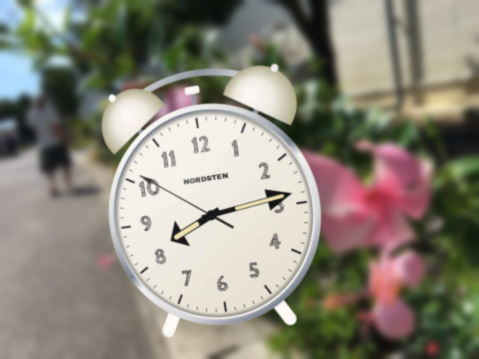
8:13:51
